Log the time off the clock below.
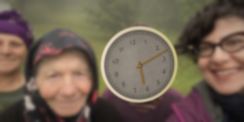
6:13
